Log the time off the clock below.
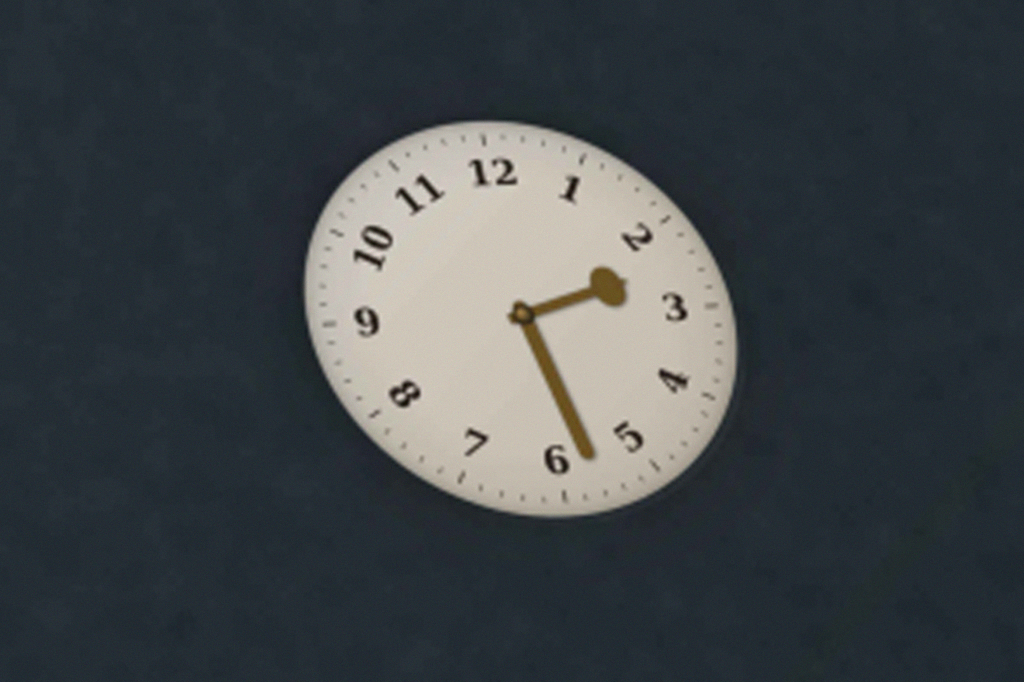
2:28
